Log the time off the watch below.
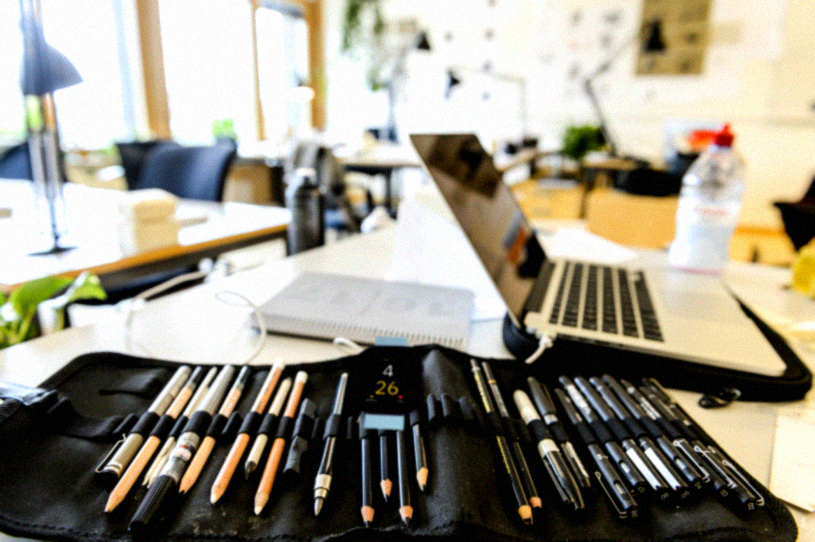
4:26
